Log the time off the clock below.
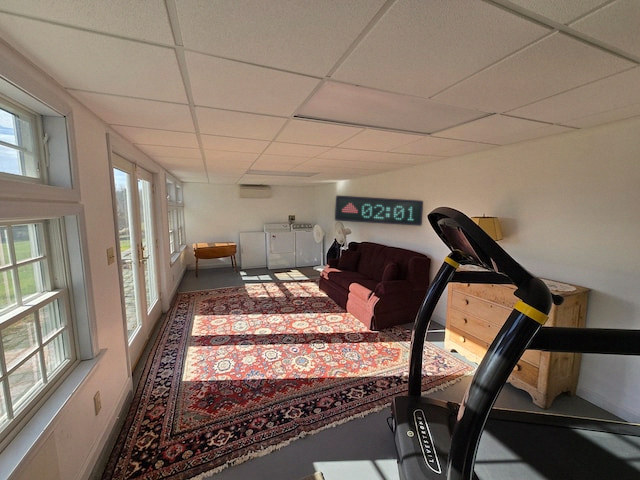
2:01
